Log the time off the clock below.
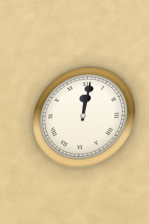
12:01
